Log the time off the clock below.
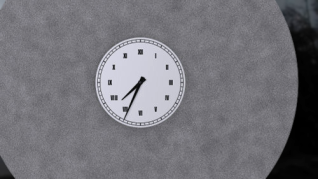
7:34
